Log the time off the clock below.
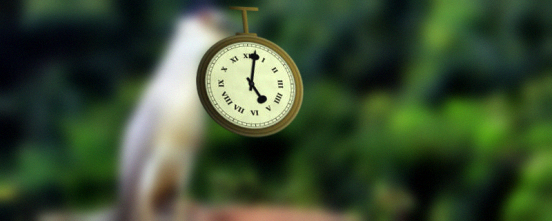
5:02
